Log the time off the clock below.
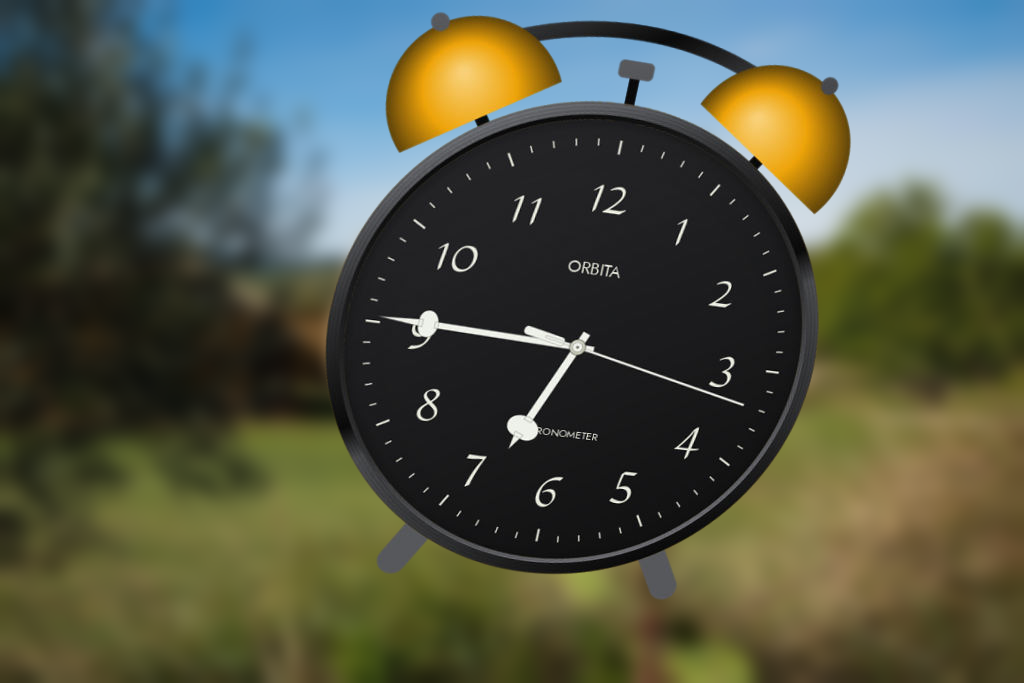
6:45:17
